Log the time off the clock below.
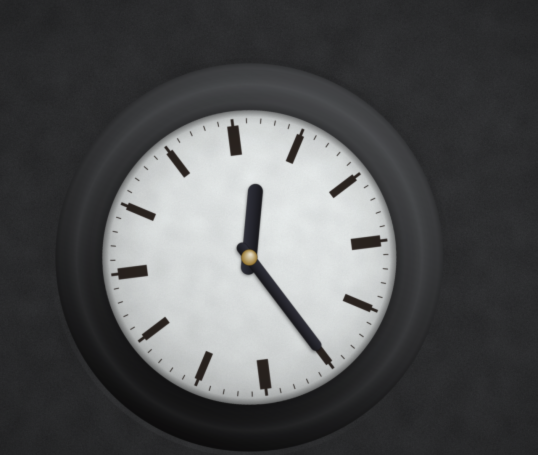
12:25
